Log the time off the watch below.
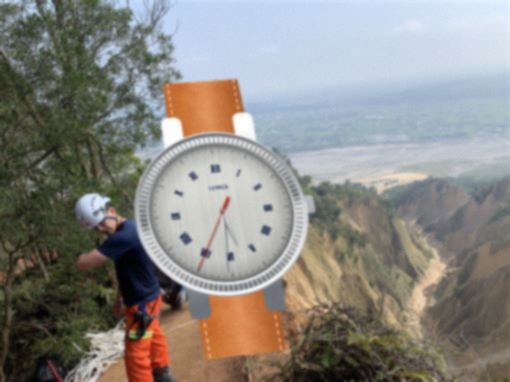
5:30:35
